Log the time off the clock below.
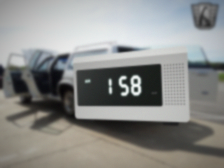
1:58
